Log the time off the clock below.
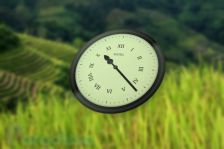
10:22
